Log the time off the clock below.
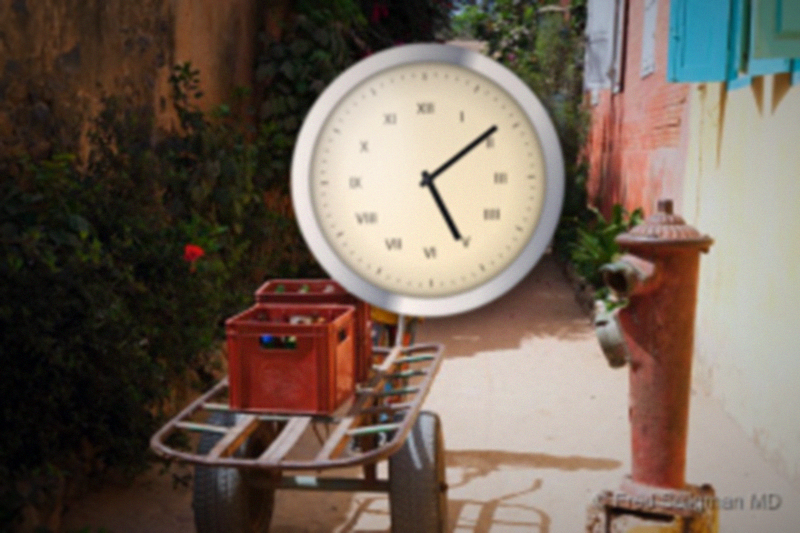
5:09
